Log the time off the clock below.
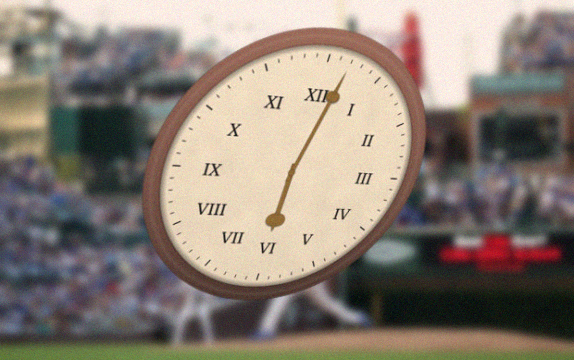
6:02
